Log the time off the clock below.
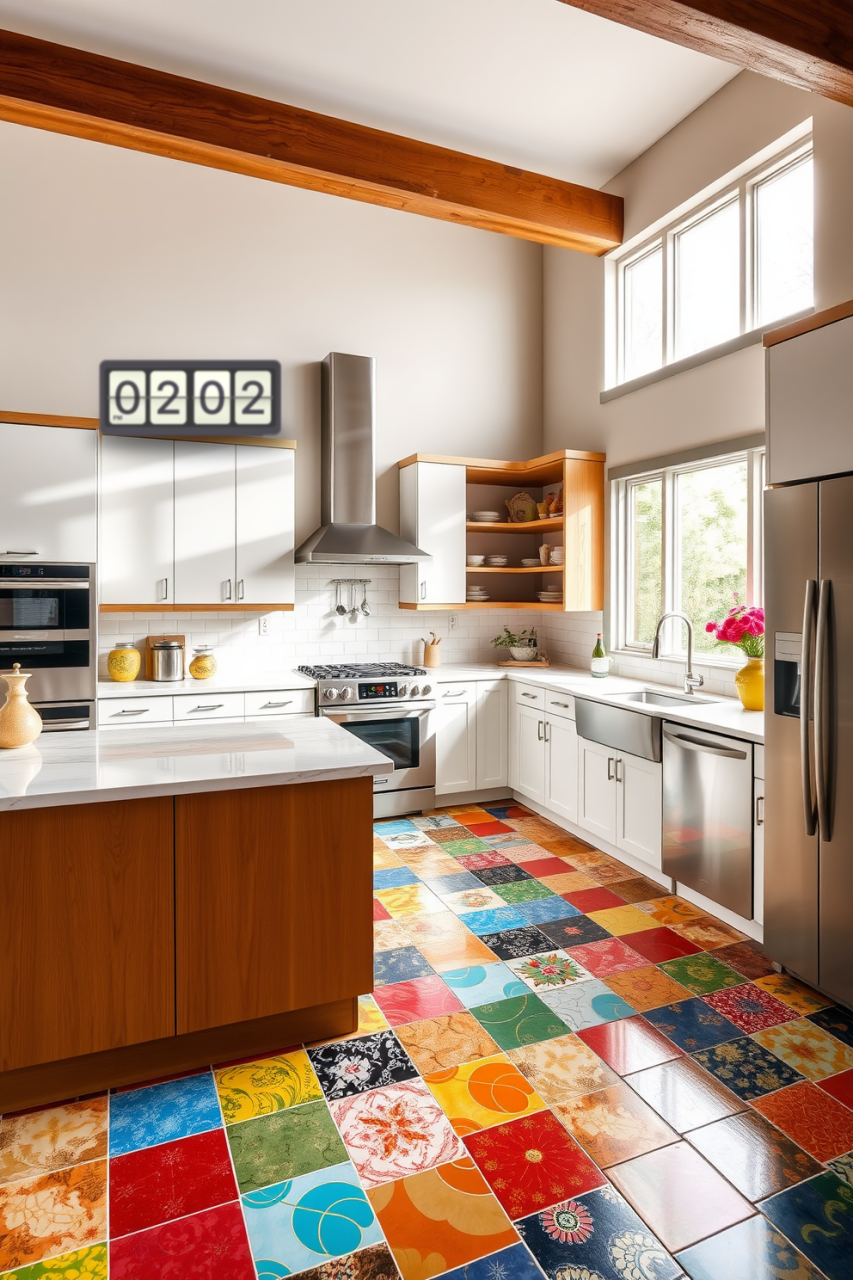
2:02
